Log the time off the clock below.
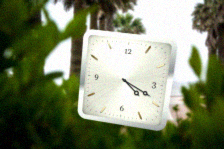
4:19
